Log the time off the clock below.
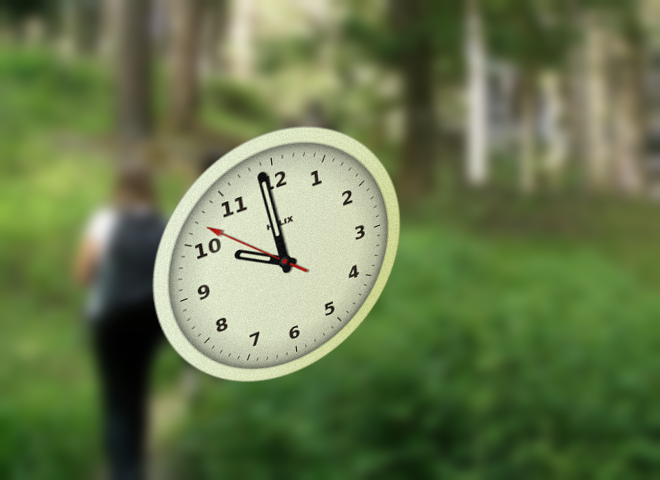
9:58:52
